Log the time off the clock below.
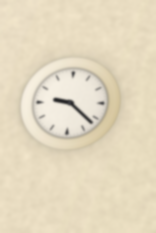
9:22
